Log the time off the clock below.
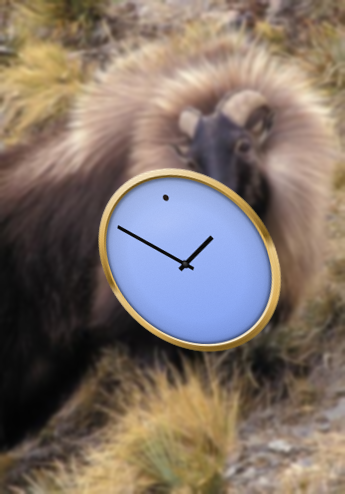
1:51
